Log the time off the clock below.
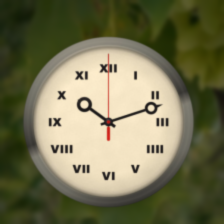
10:12:00
